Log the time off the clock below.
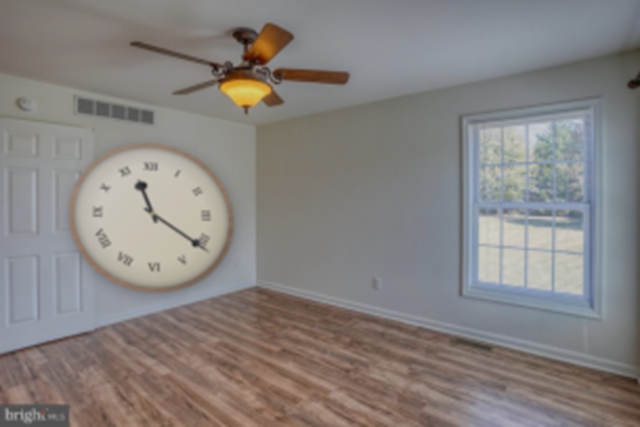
11:21
